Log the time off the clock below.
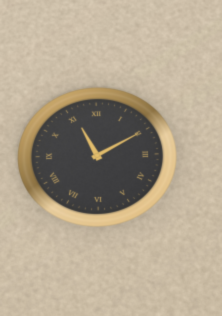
11:10
